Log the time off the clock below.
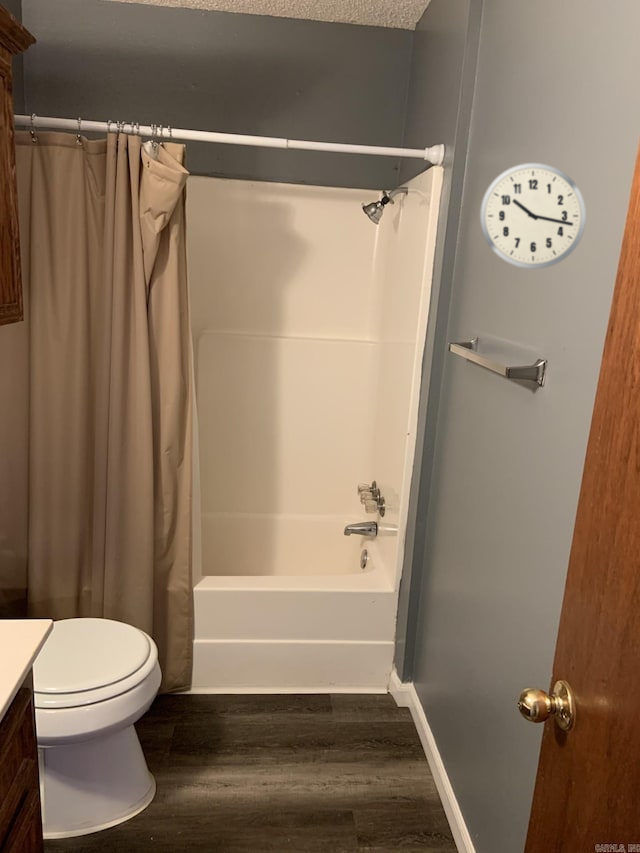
10:17
